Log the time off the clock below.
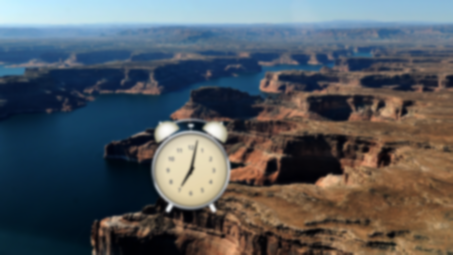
7:02
